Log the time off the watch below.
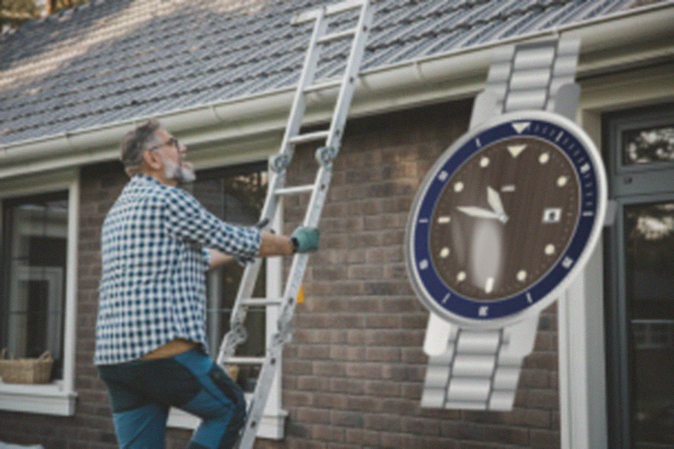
10:47
